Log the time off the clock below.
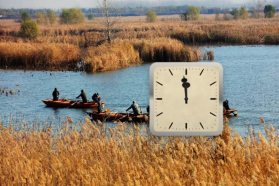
11:59
